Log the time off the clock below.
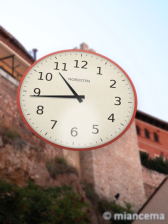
10:44
